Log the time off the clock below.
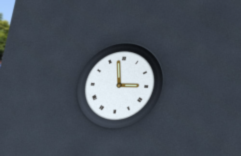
2:58
